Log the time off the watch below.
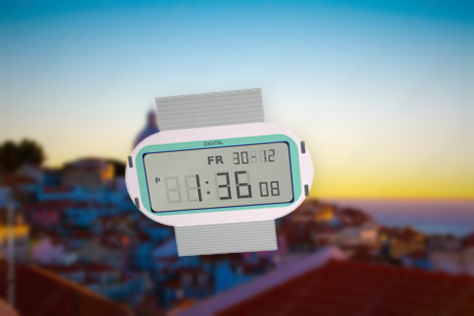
1:36:08
